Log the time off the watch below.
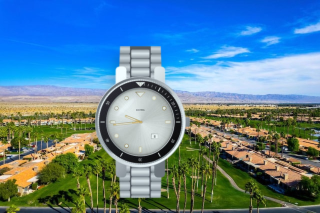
9:44
